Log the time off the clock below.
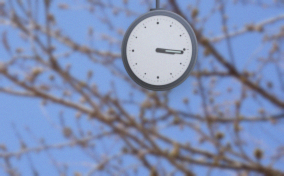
3:16
